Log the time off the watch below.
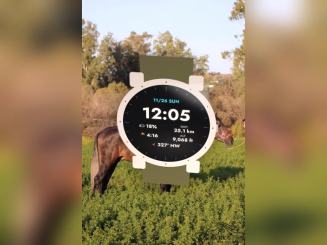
12:05
